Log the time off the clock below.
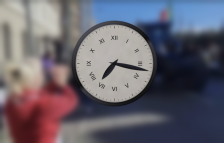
7:17
